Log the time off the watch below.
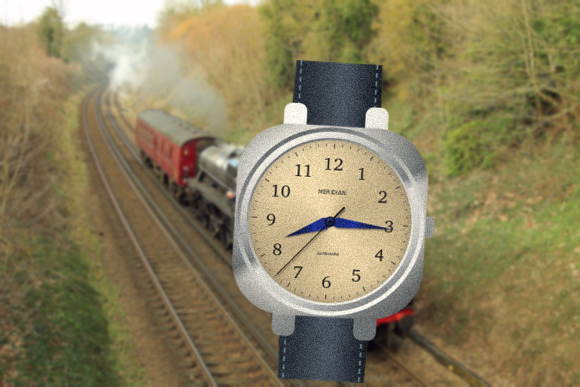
8:15:37
